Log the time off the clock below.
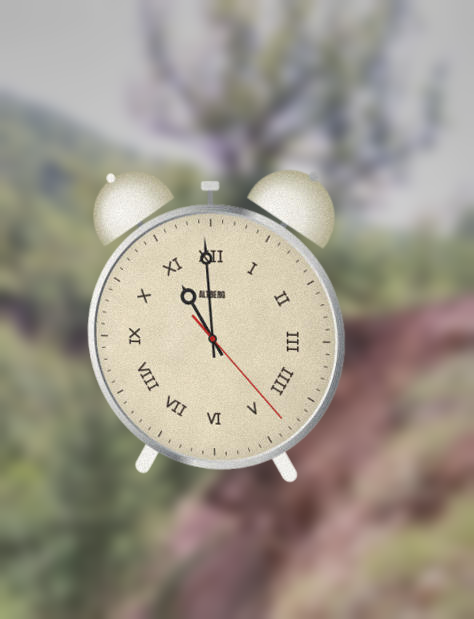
10:59:23
